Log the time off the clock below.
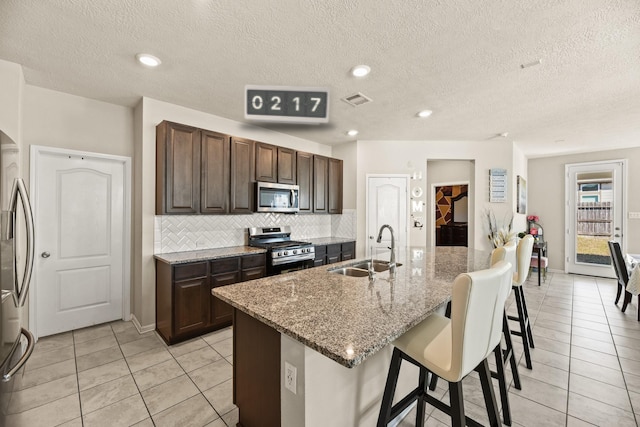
2:17
